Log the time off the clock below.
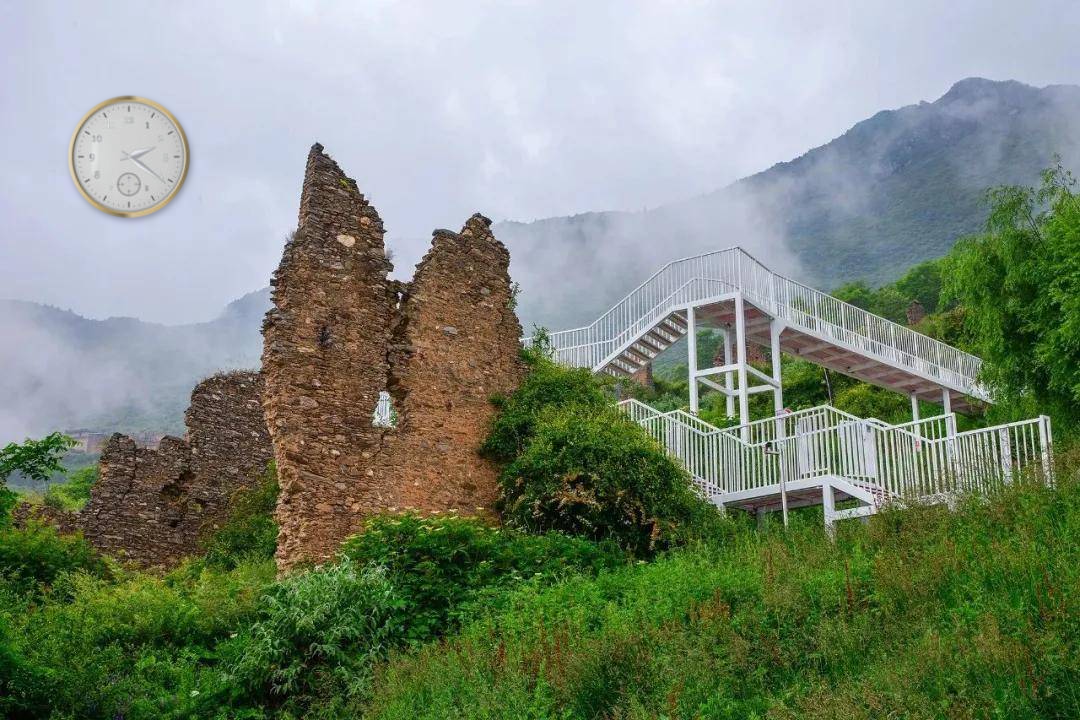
2:21
